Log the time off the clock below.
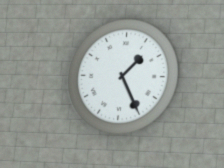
1:25
